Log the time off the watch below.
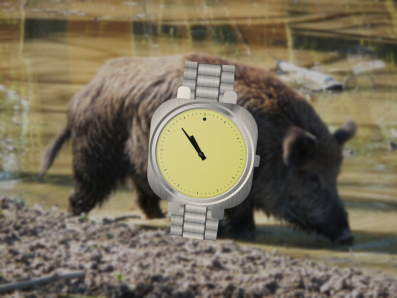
10:53
